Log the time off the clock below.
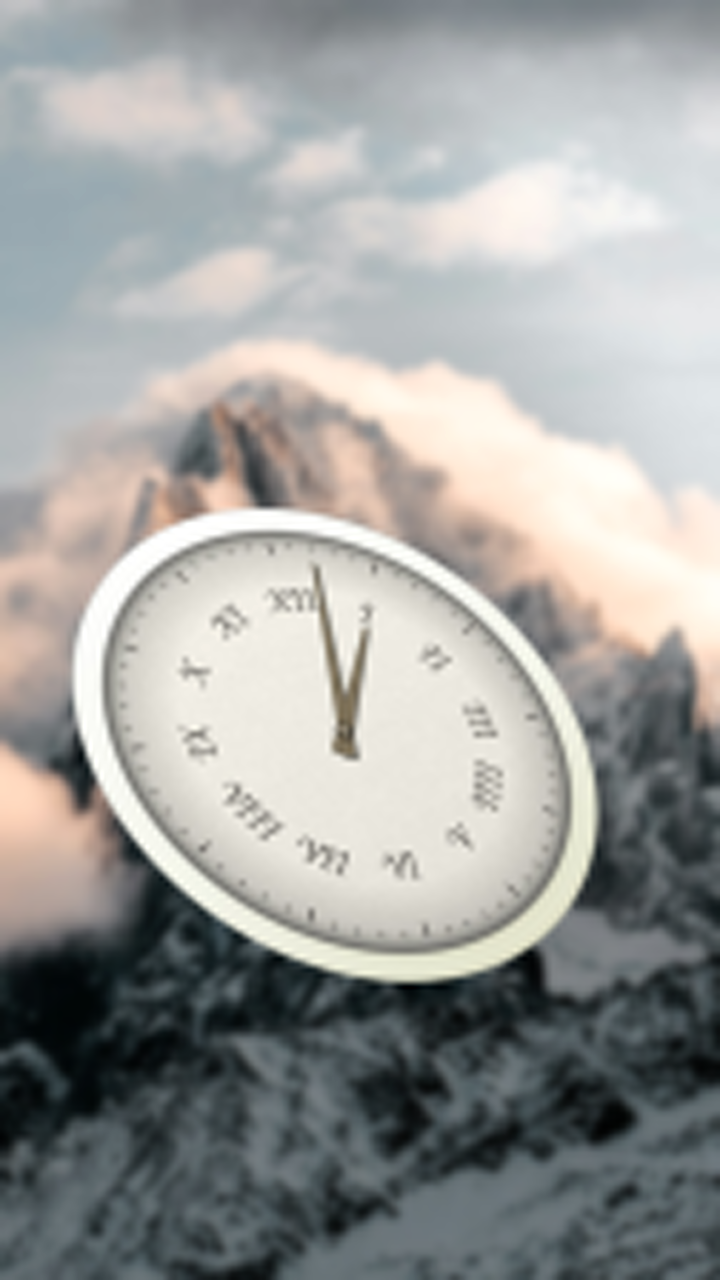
1:02
